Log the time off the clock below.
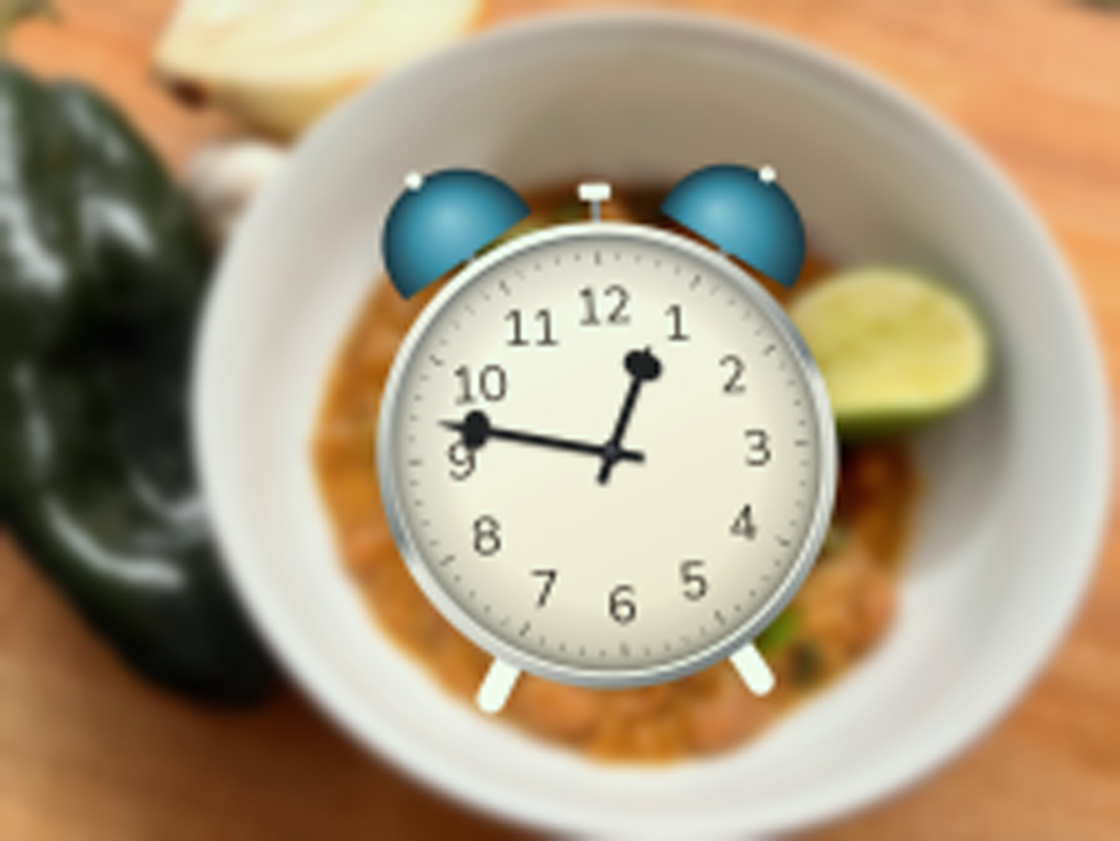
12:47
